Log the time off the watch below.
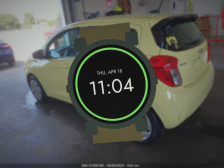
11:04
